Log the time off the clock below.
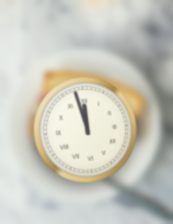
11:58
